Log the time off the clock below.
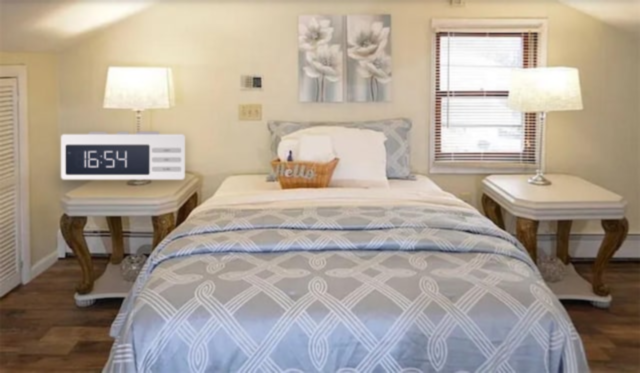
16:54
